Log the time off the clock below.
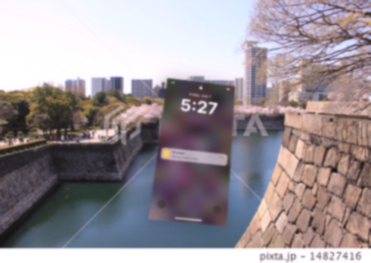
5:27
